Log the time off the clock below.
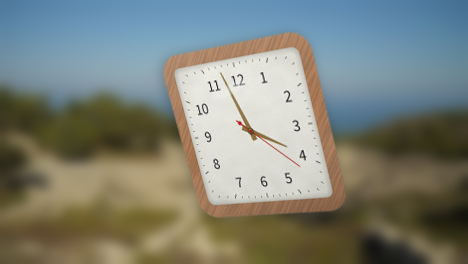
3:57:22
